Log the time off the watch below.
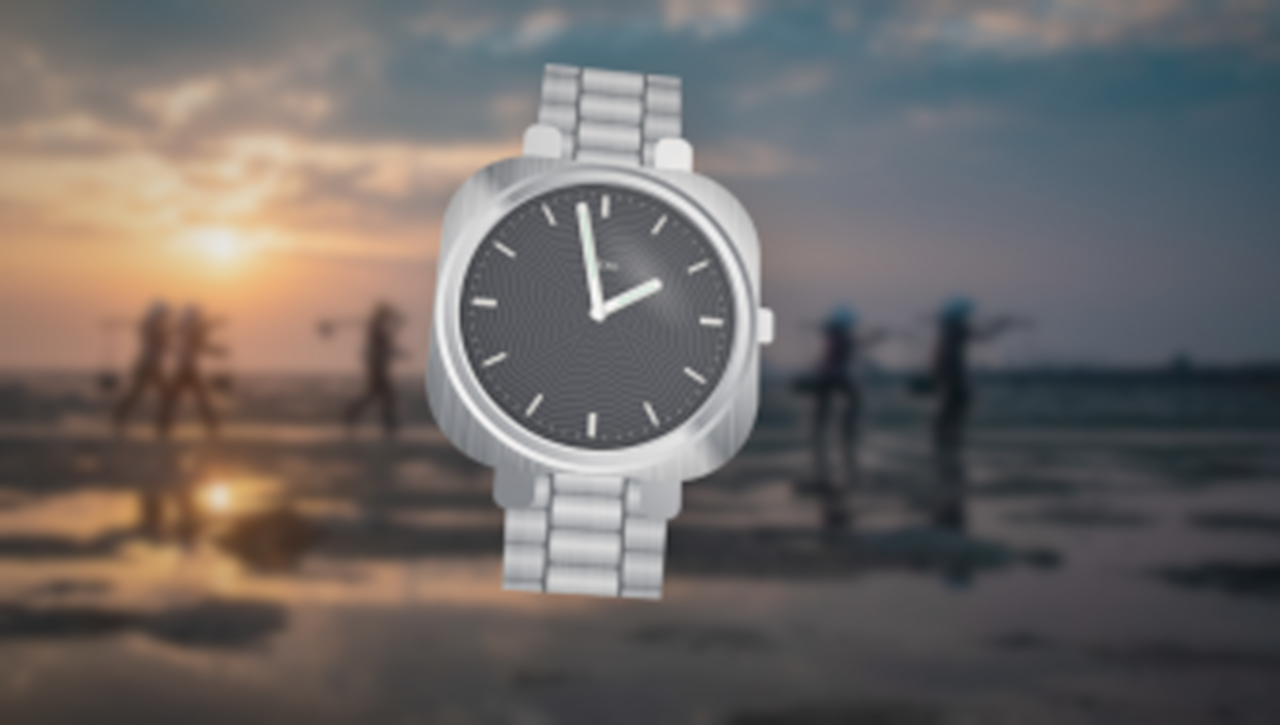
1:58
